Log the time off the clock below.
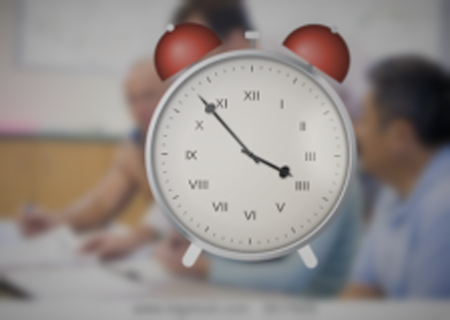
3:53
